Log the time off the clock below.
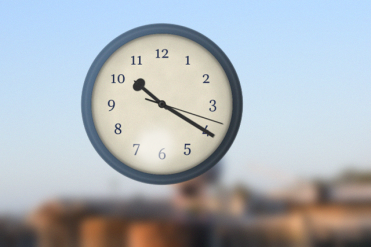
10:20:18
